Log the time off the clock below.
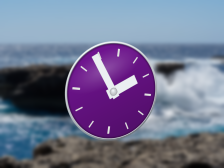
1:54
